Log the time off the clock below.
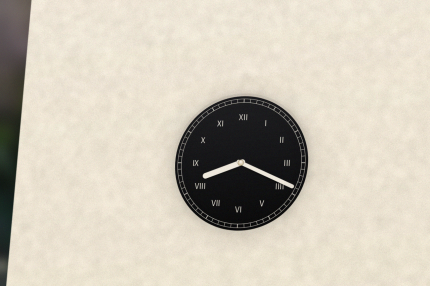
8:19
